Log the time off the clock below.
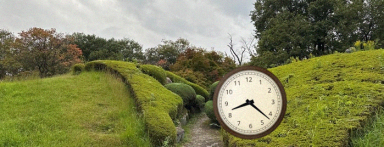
8:22
